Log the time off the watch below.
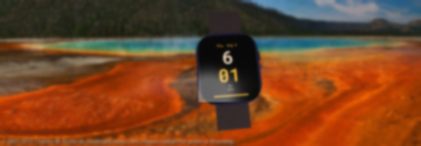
6:01
